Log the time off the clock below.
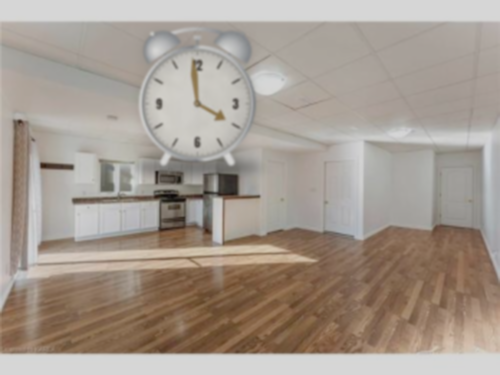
3:59
